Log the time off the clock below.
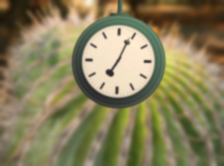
7:04
